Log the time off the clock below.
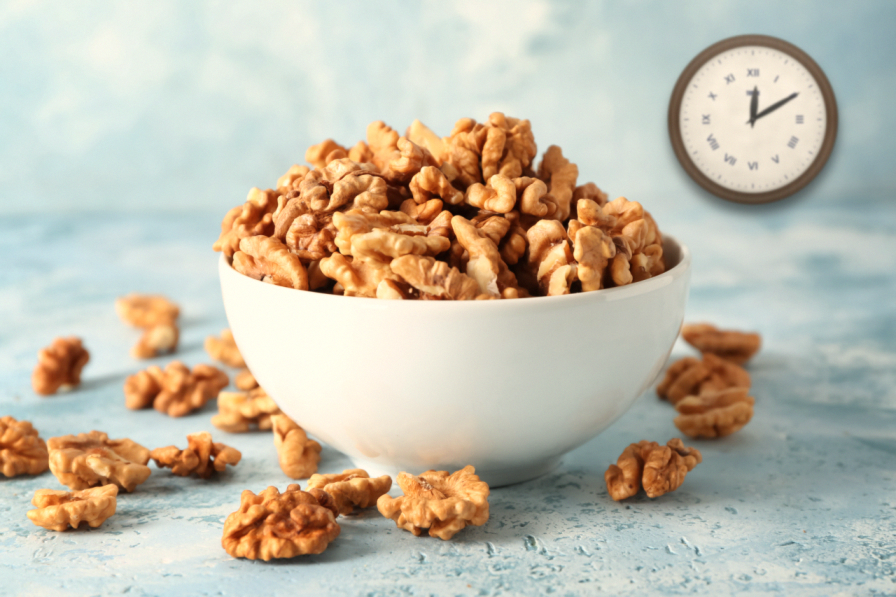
12:10
